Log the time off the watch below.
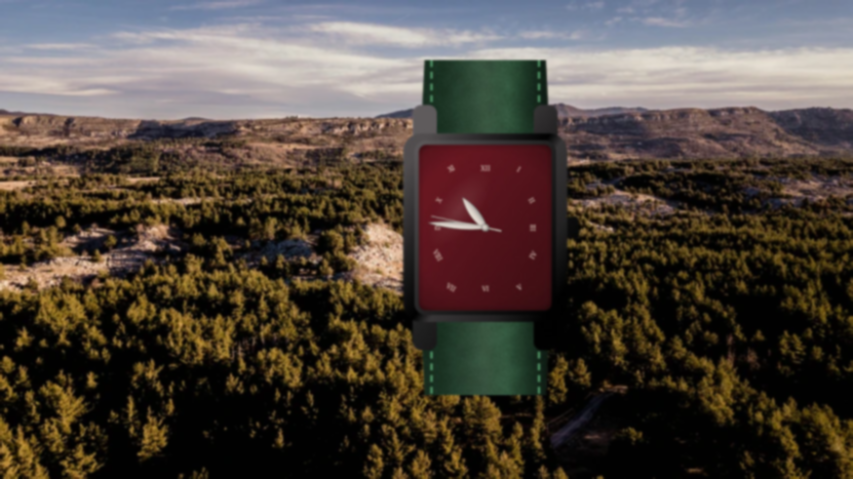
10:45:47
